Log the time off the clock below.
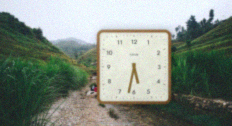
5:32
